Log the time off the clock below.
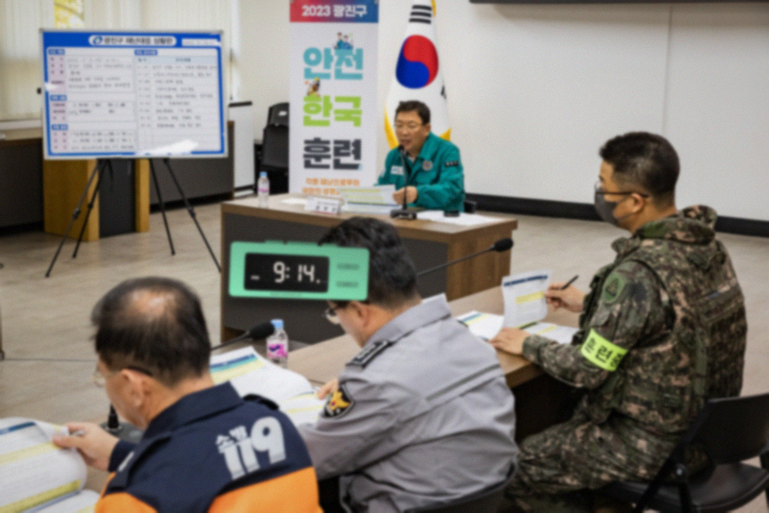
9:14
